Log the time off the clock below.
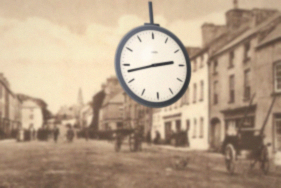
2:43
